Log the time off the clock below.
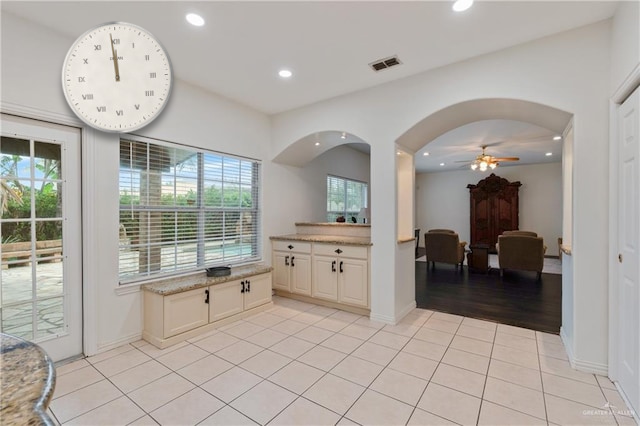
11:59
